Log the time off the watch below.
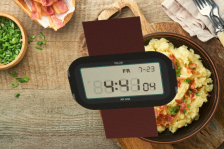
4:41:04
